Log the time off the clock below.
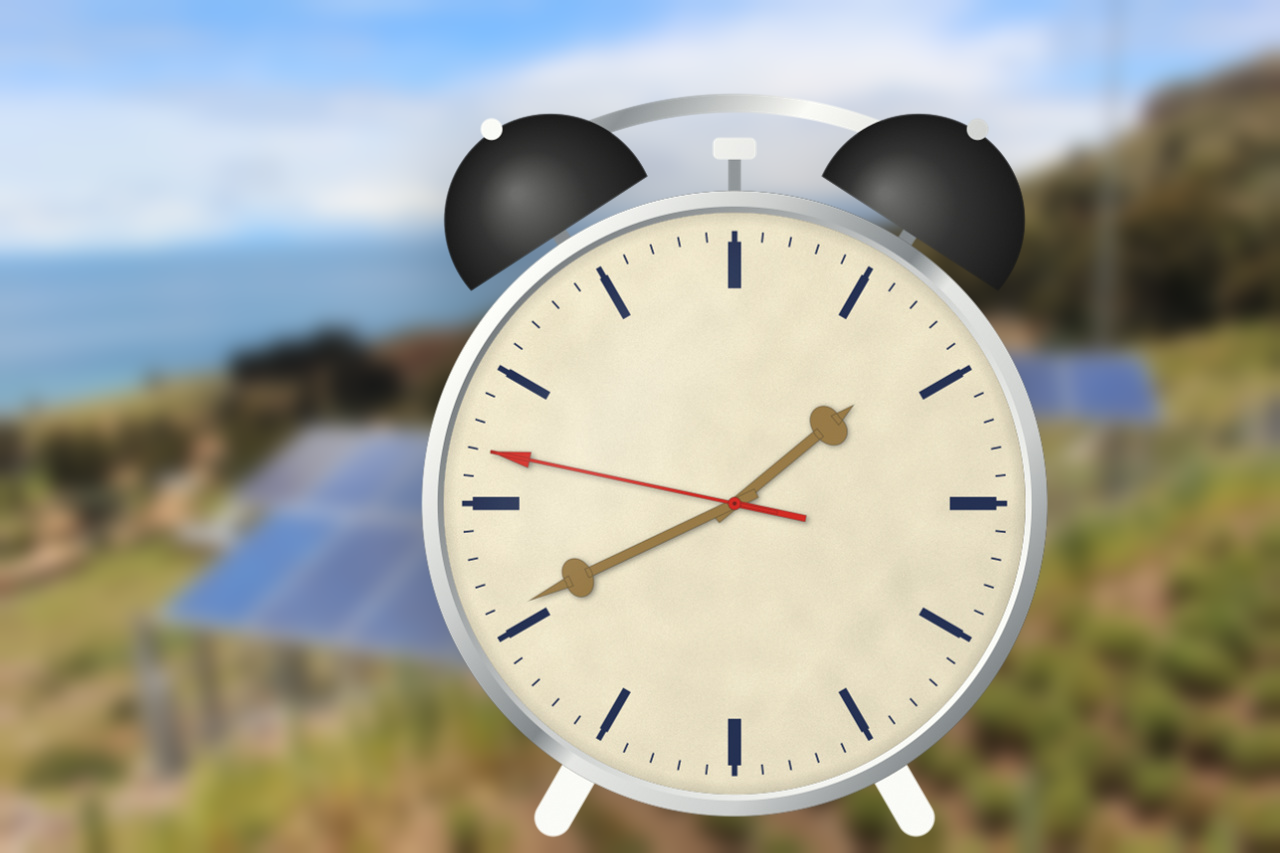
1:40:47
